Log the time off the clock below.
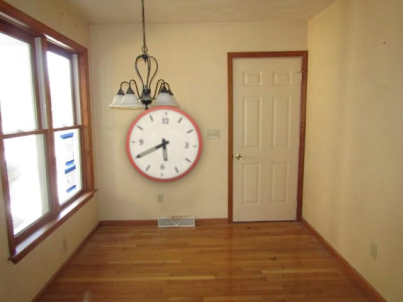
5:40
